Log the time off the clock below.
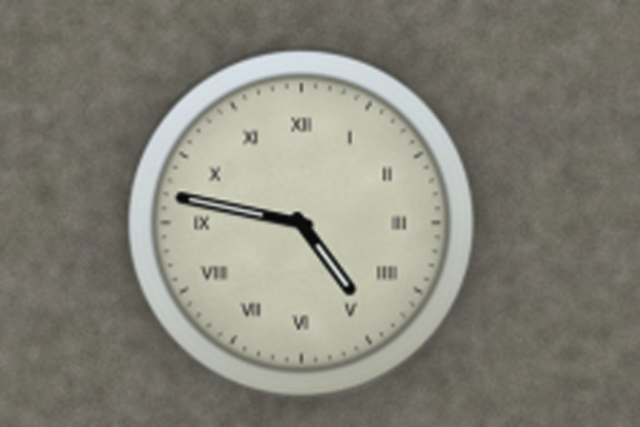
4:47
